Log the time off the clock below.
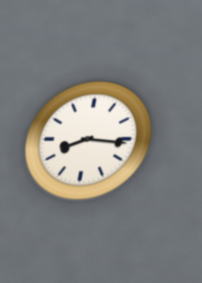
8:16
